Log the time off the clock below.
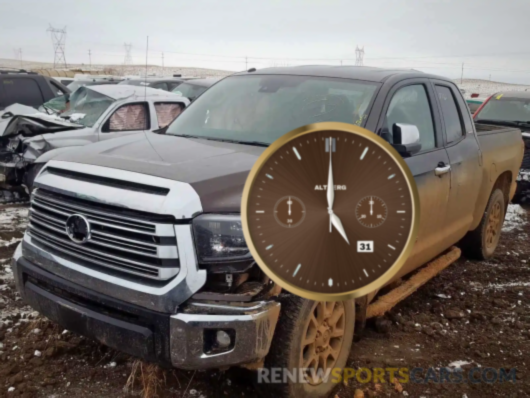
5:00
